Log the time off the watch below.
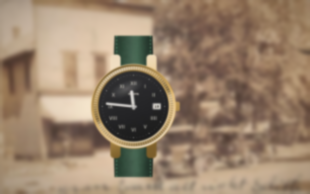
11:46
